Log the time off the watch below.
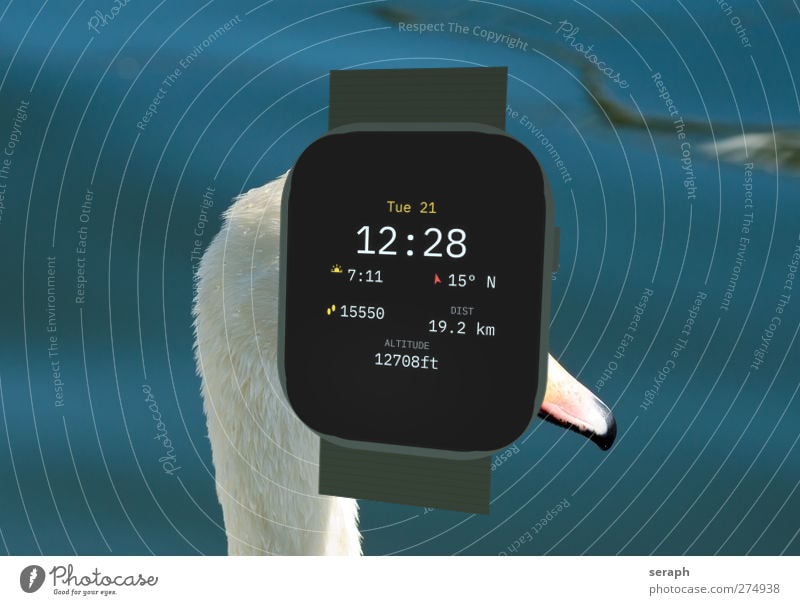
12:28
